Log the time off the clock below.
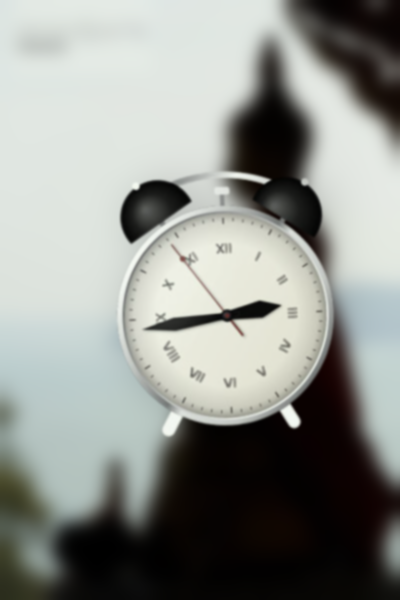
2:43:54
